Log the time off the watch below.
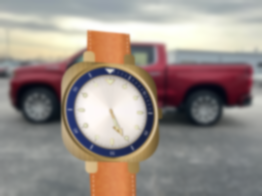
5:26
